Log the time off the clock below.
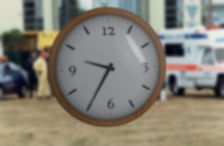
9:35
